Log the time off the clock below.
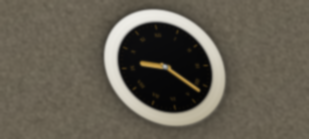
9:22
